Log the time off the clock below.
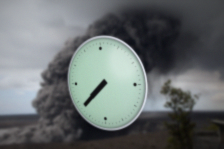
7:38
